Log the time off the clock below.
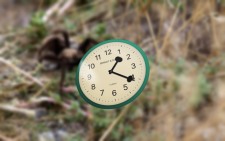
1:21
